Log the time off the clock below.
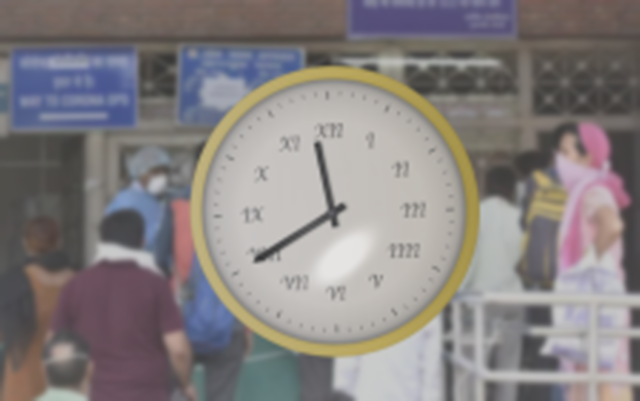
11:40
